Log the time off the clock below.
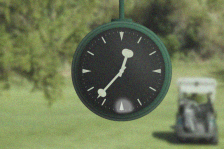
12:37
